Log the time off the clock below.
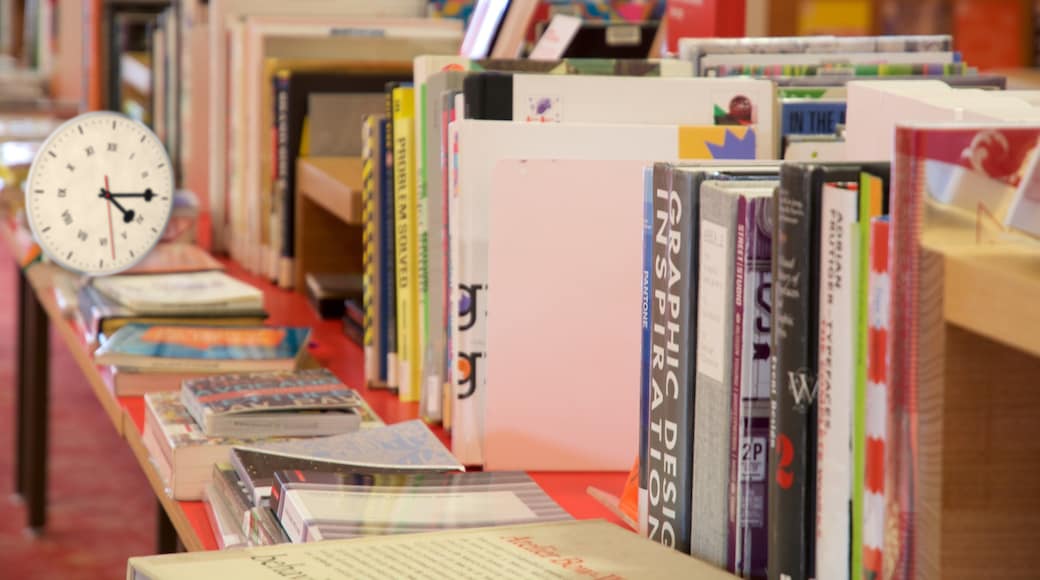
4:14:28
